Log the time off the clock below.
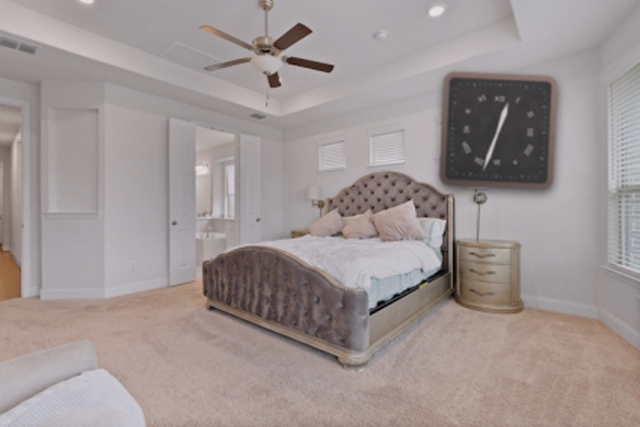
12:33
